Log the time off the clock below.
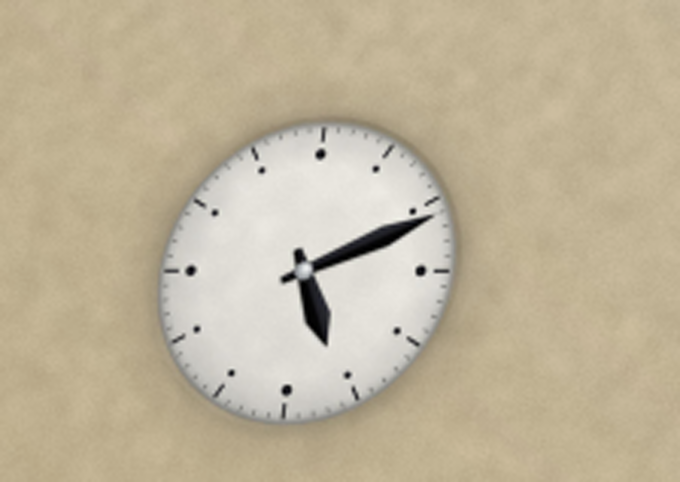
5:11
